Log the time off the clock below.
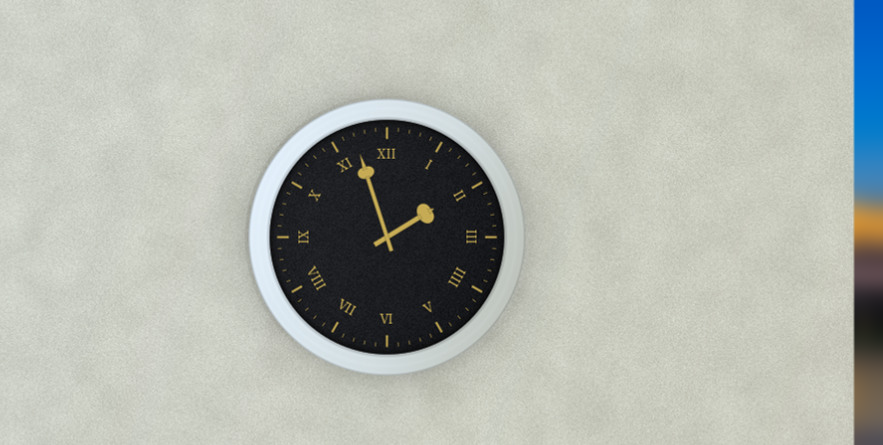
1:57
